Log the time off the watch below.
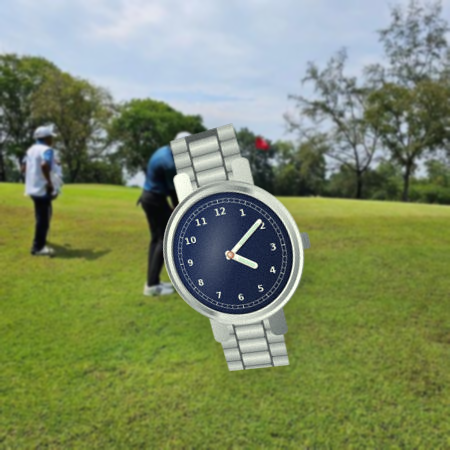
4:09
